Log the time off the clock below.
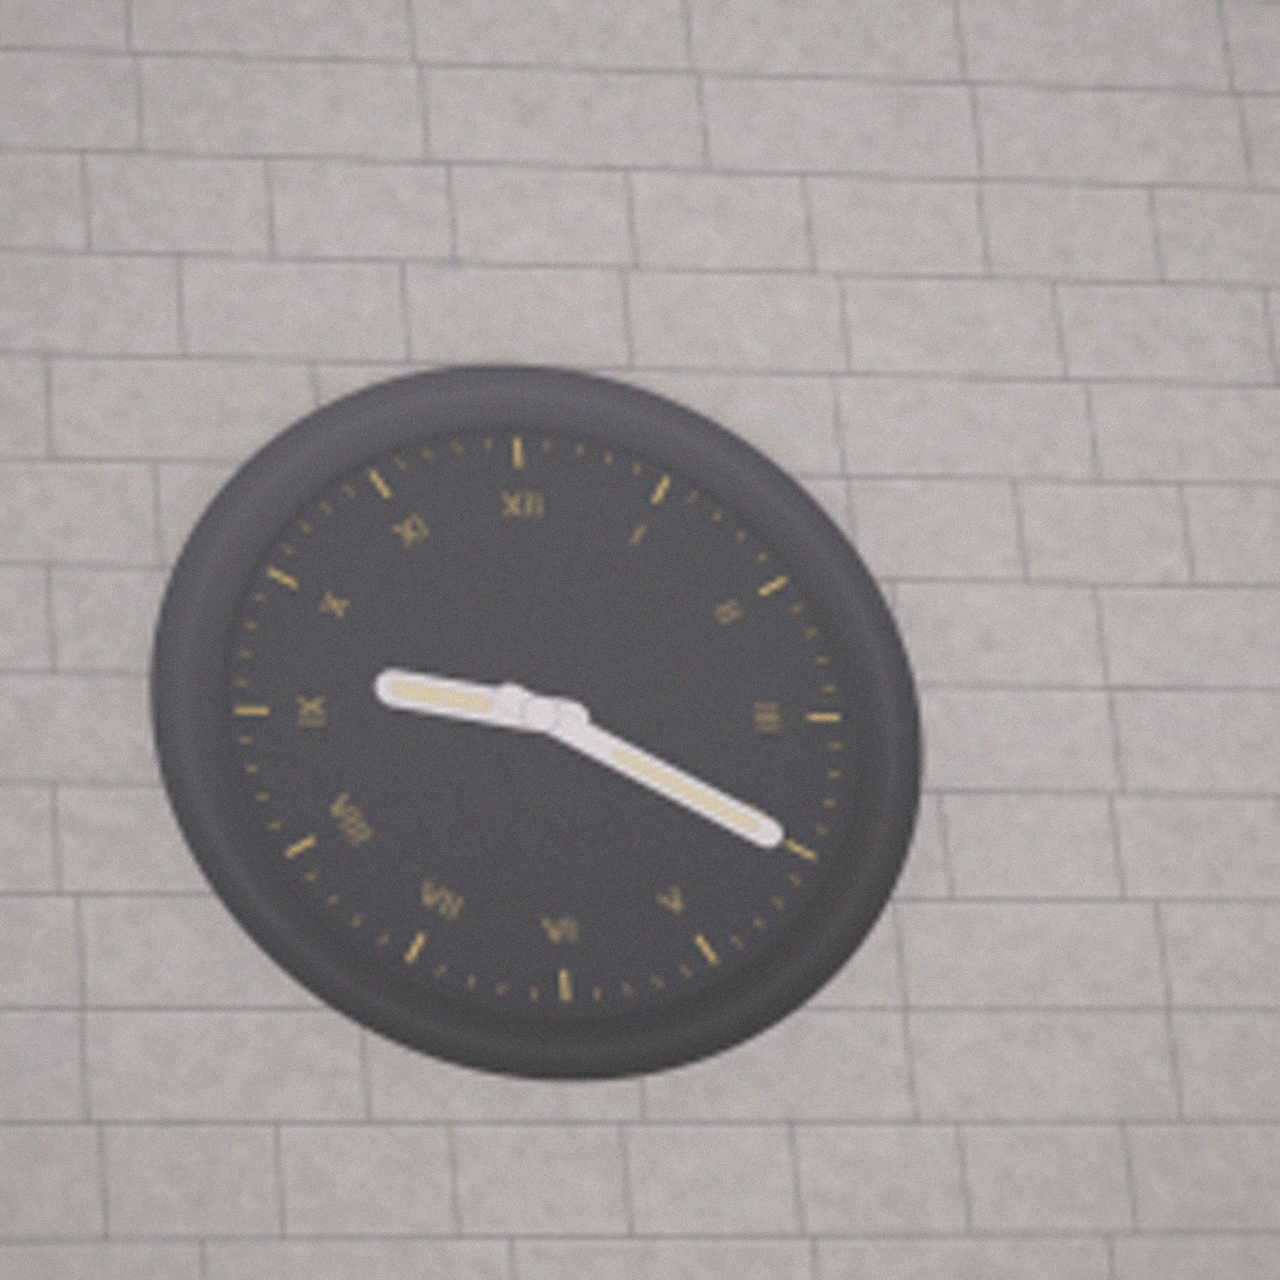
9:20
